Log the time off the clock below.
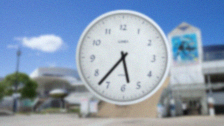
5:37
